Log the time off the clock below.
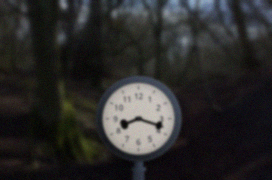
8:18
